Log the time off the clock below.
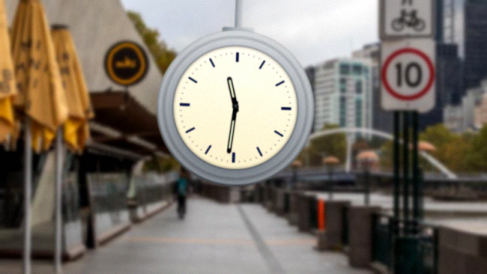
11:31
